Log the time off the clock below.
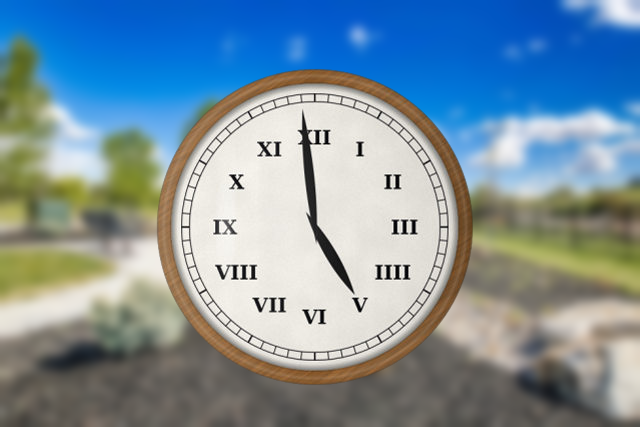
4:59
